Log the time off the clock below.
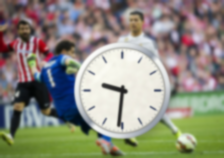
9:31
